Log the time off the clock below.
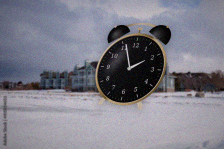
1:56
